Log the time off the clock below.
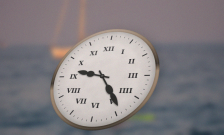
9:24
